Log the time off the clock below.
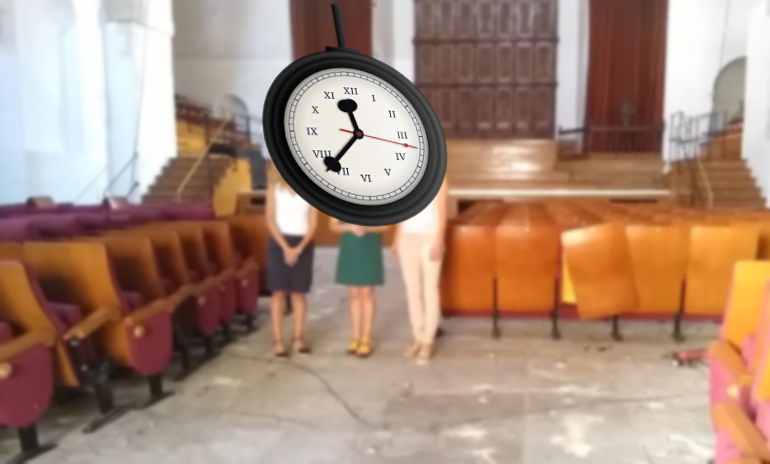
11:37:17
